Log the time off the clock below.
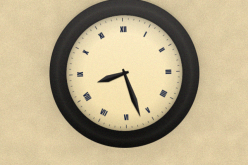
8:27
